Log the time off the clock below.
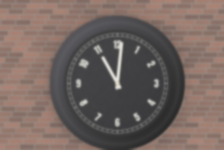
11:01
